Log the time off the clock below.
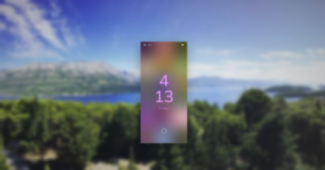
4:13
